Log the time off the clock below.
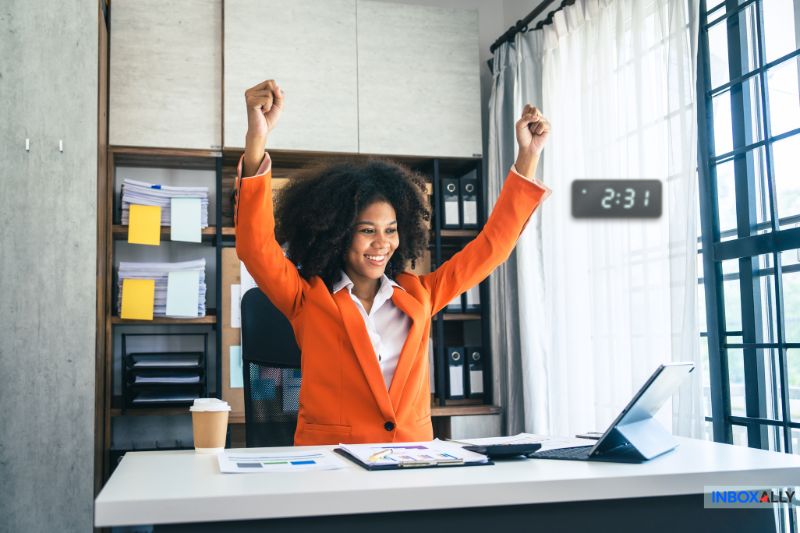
2:31
